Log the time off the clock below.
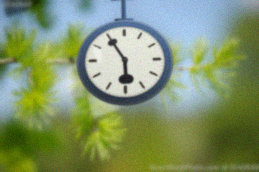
5:55
